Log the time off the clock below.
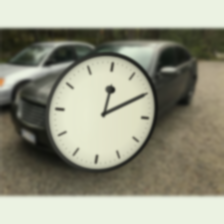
12:10
